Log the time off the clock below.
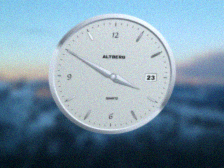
3:50
